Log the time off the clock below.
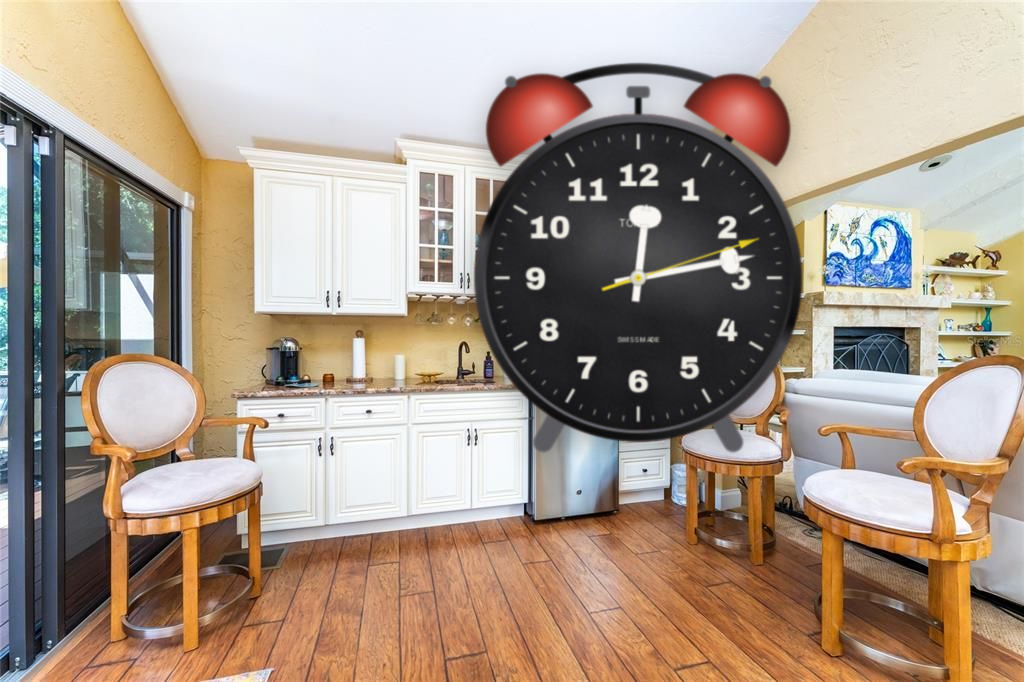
12:13:12
